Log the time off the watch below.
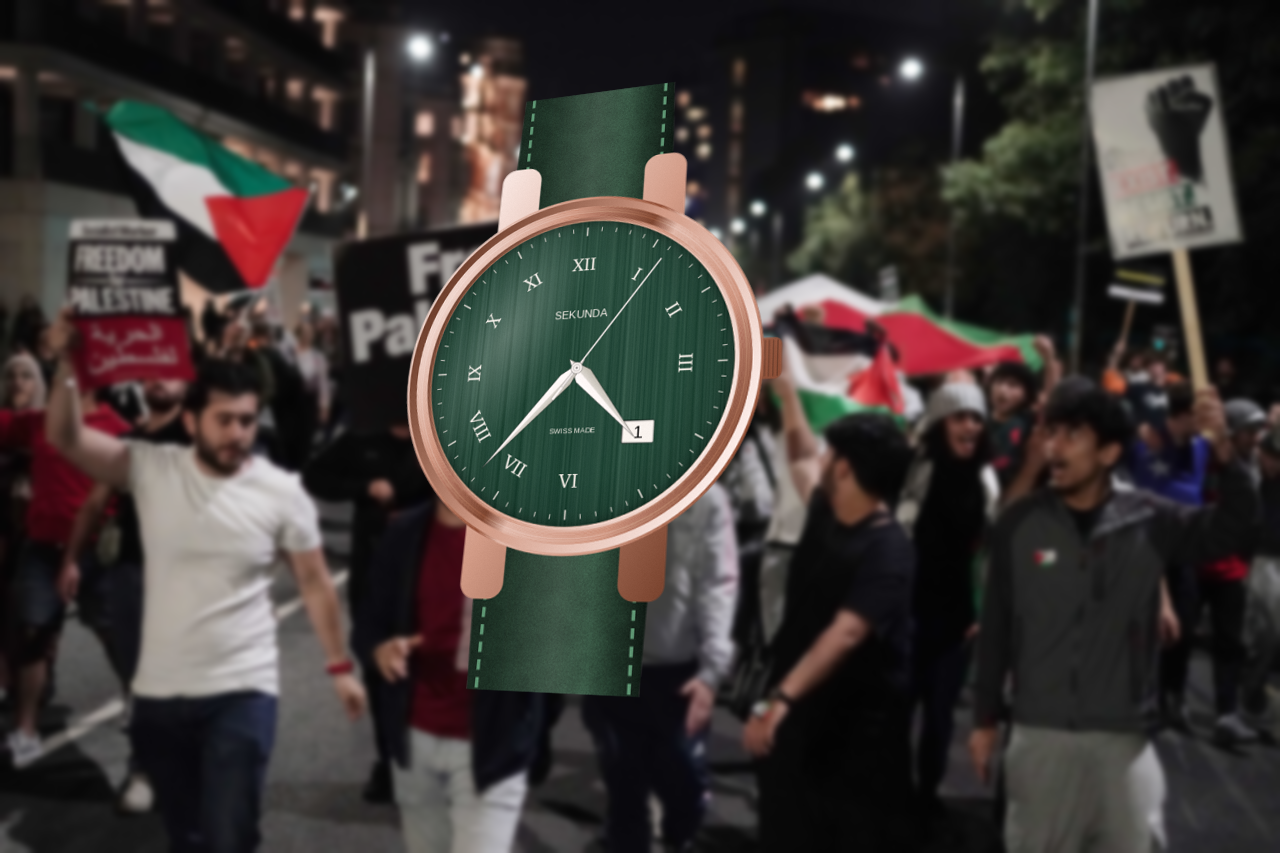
4:37:06
